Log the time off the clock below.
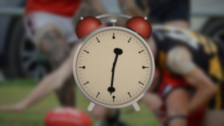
12:31
